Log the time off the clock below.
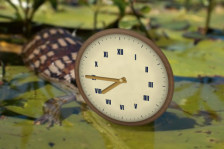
7:45
